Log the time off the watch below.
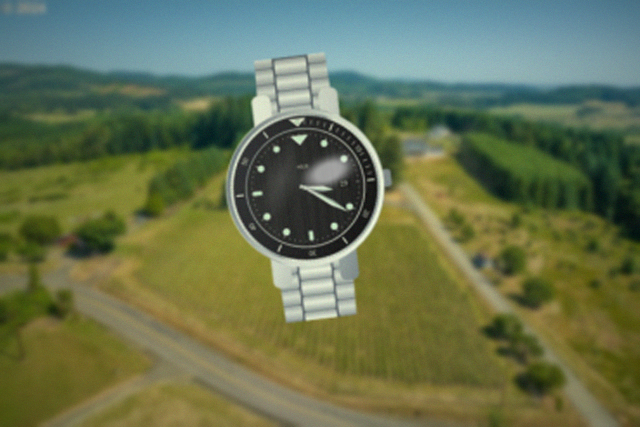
3:21
